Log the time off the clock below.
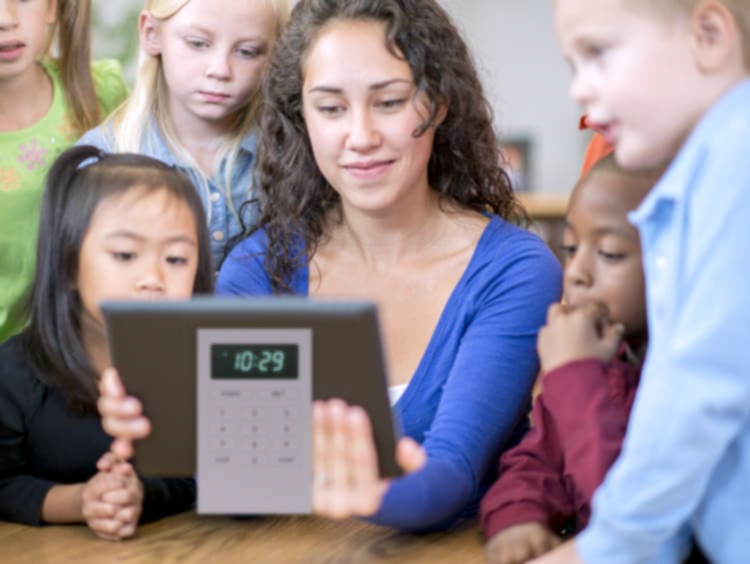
10:29
